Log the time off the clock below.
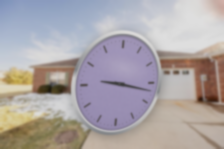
9:17
